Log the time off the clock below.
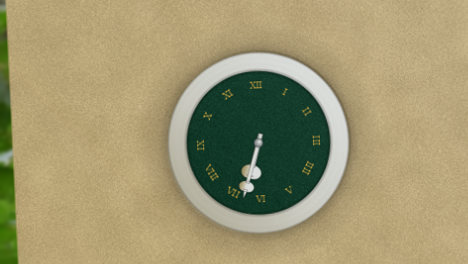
6:33
